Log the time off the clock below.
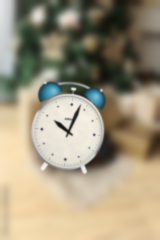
10:03
